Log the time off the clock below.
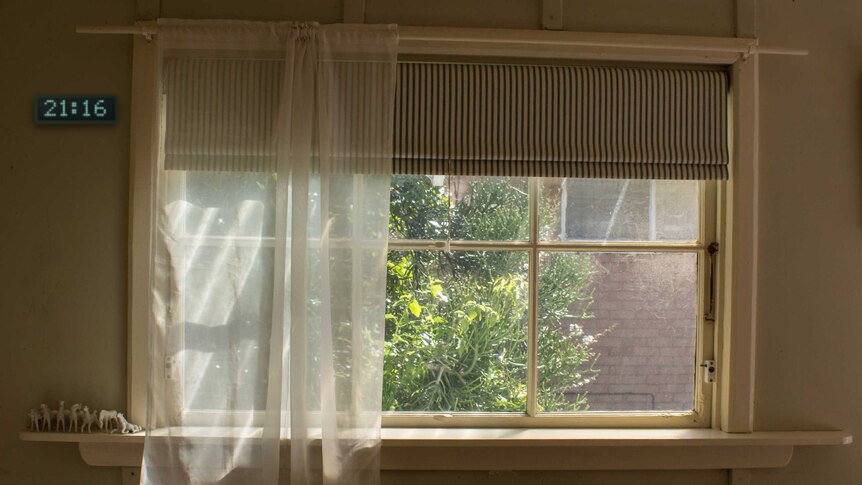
21:16
